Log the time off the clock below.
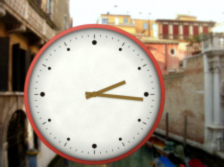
2:16
